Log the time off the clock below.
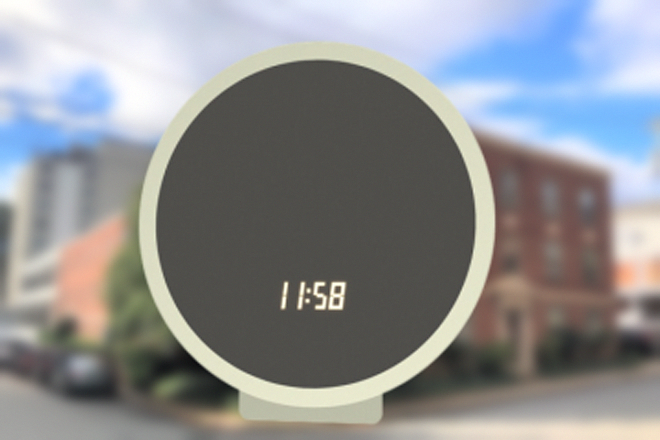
11:58
